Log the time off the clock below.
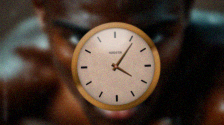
4:06
